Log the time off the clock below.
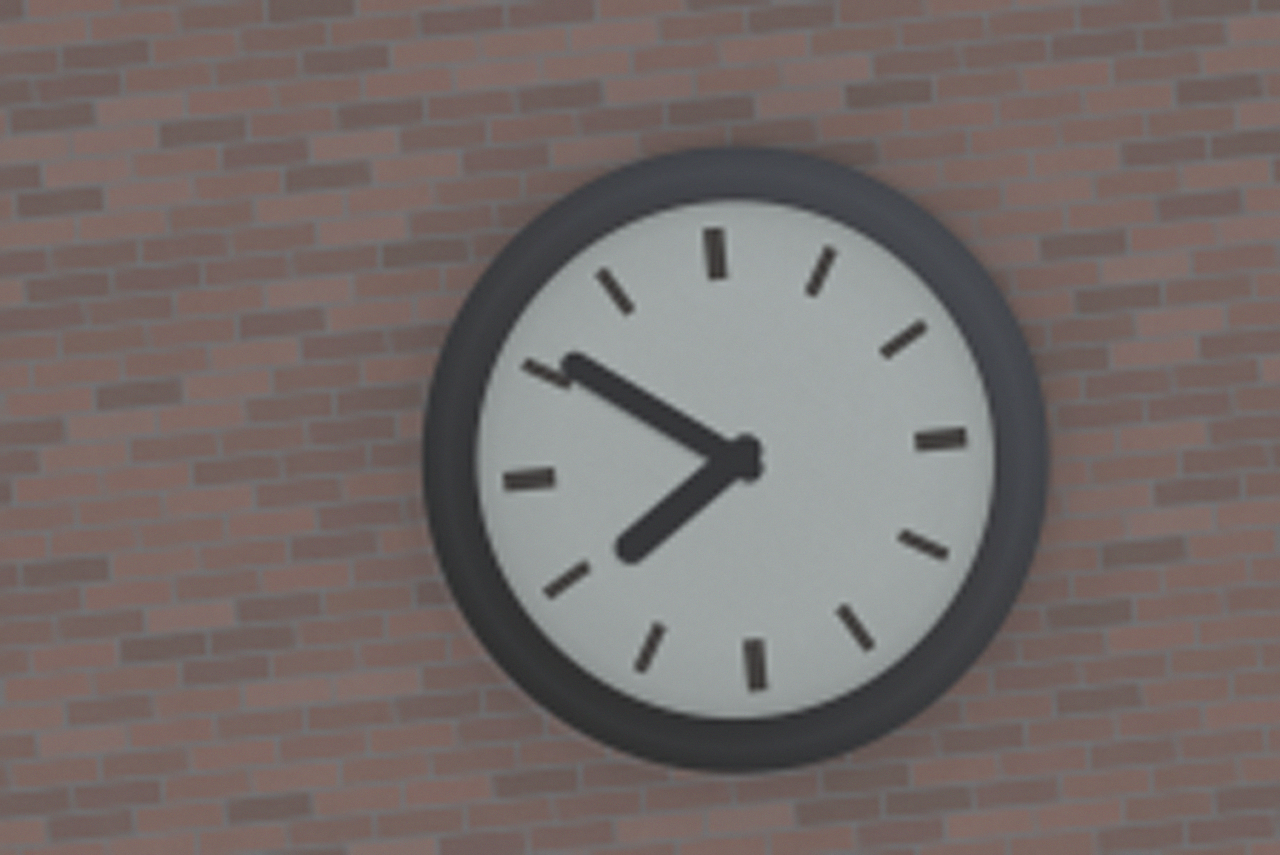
7:51
